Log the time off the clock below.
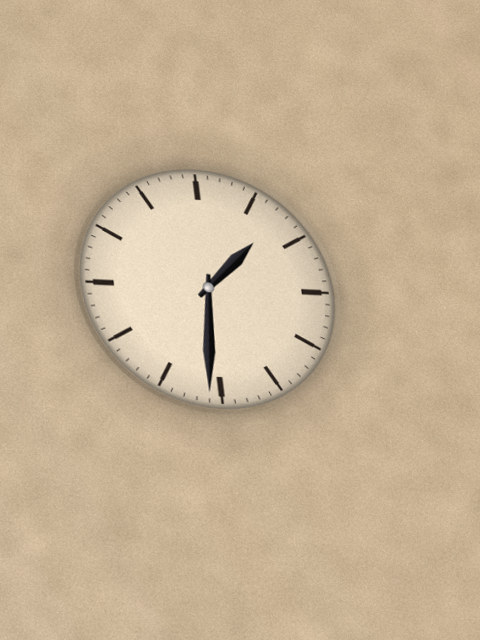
1:31
